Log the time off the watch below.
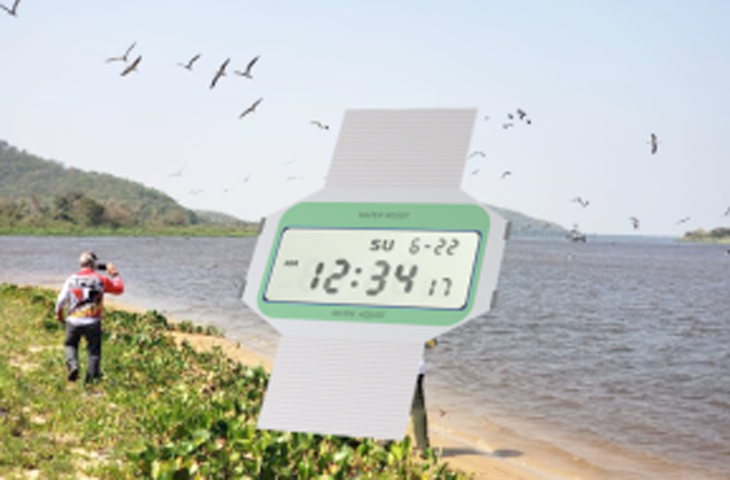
12:34:17
